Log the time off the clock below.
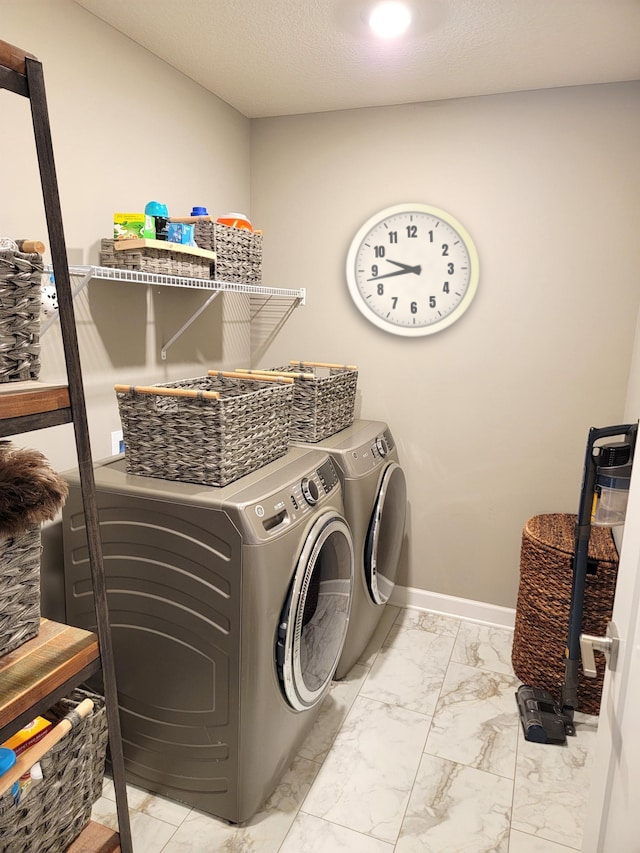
9:43
